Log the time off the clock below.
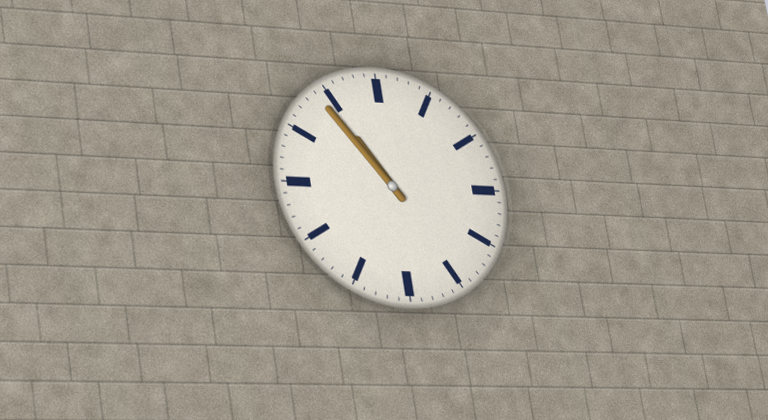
10:54
